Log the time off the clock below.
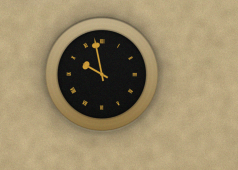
9:58
